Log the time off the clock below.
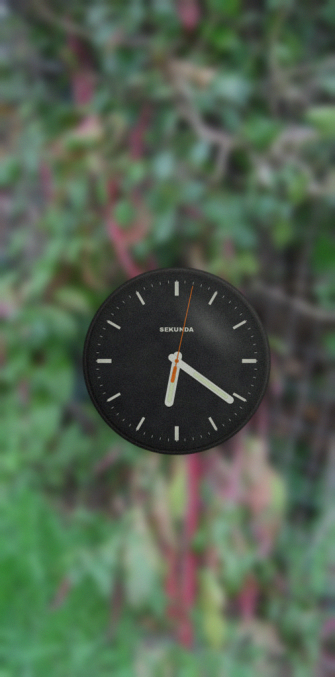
6:21:02
